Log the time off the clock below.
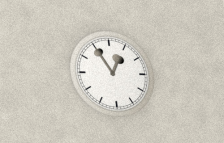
12:55
